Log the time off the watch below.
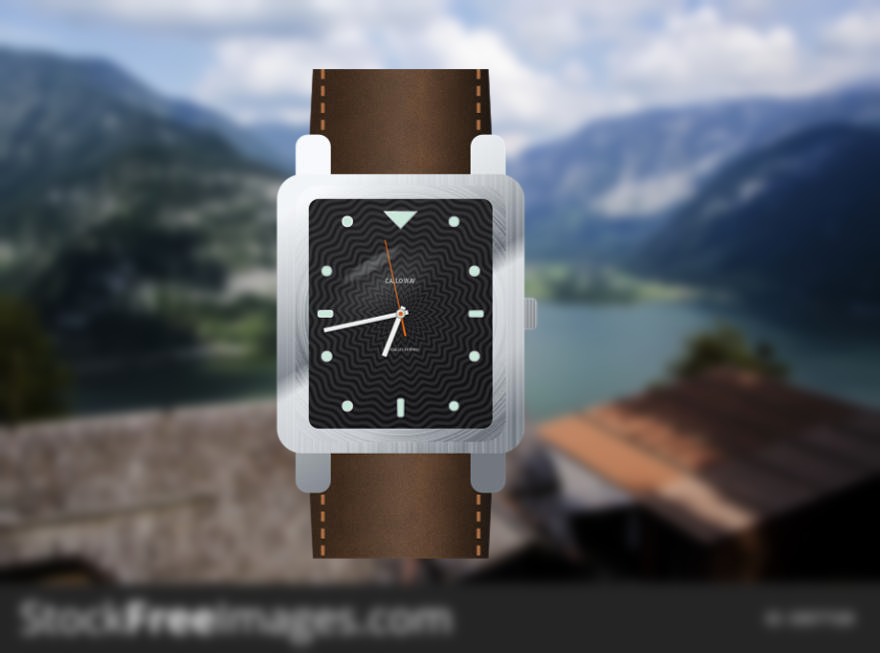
6:42:58
